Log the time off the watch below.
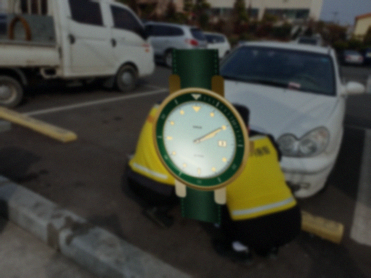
2:10
